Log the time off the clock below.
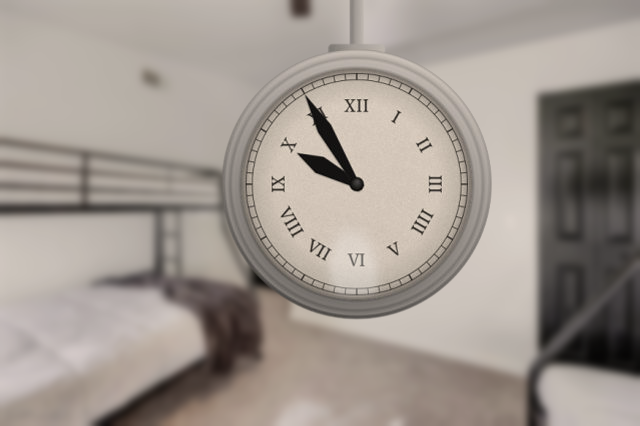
9:55
